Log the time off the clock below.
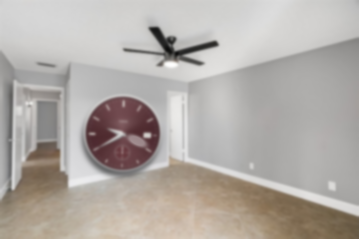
9:40
